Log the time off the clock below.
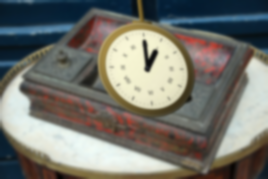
1:00
